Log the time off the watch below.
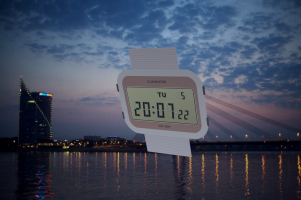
20:07:22
